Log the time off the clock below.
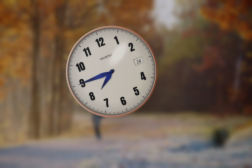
7:45
